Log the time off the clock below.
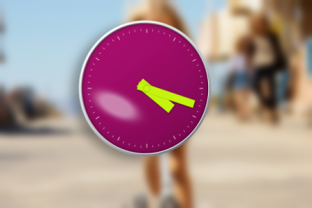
4:18
